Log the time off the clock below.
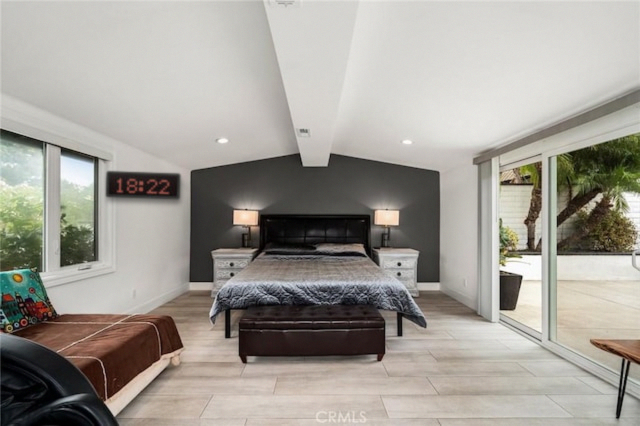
18:22
